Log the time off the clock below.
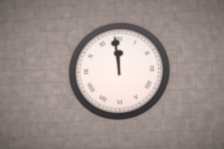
11:59
